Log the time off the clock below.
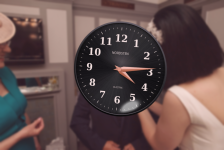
4:14
